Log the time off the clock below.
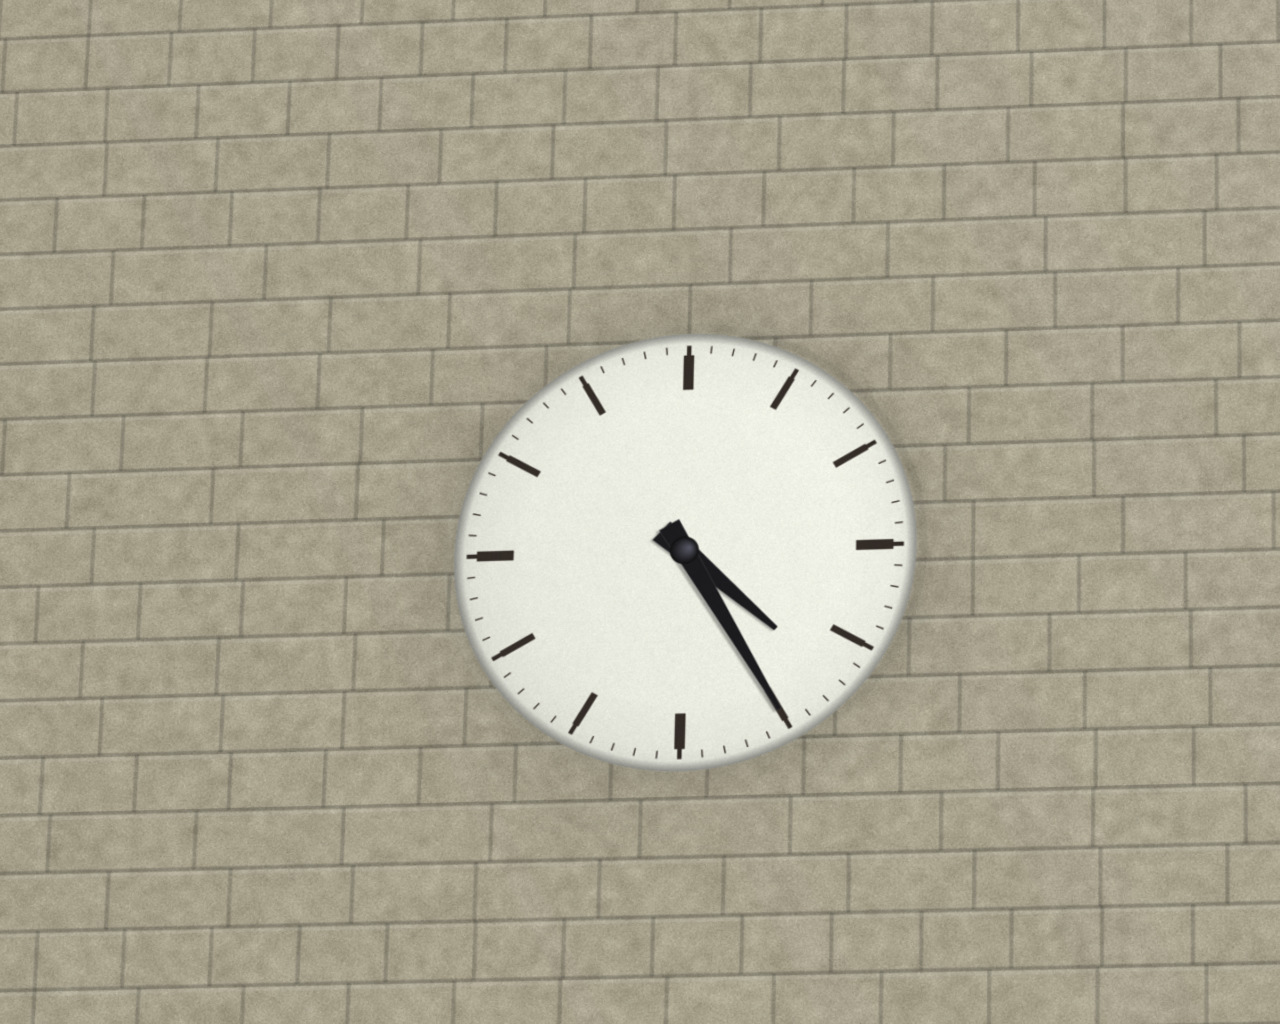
4:25
